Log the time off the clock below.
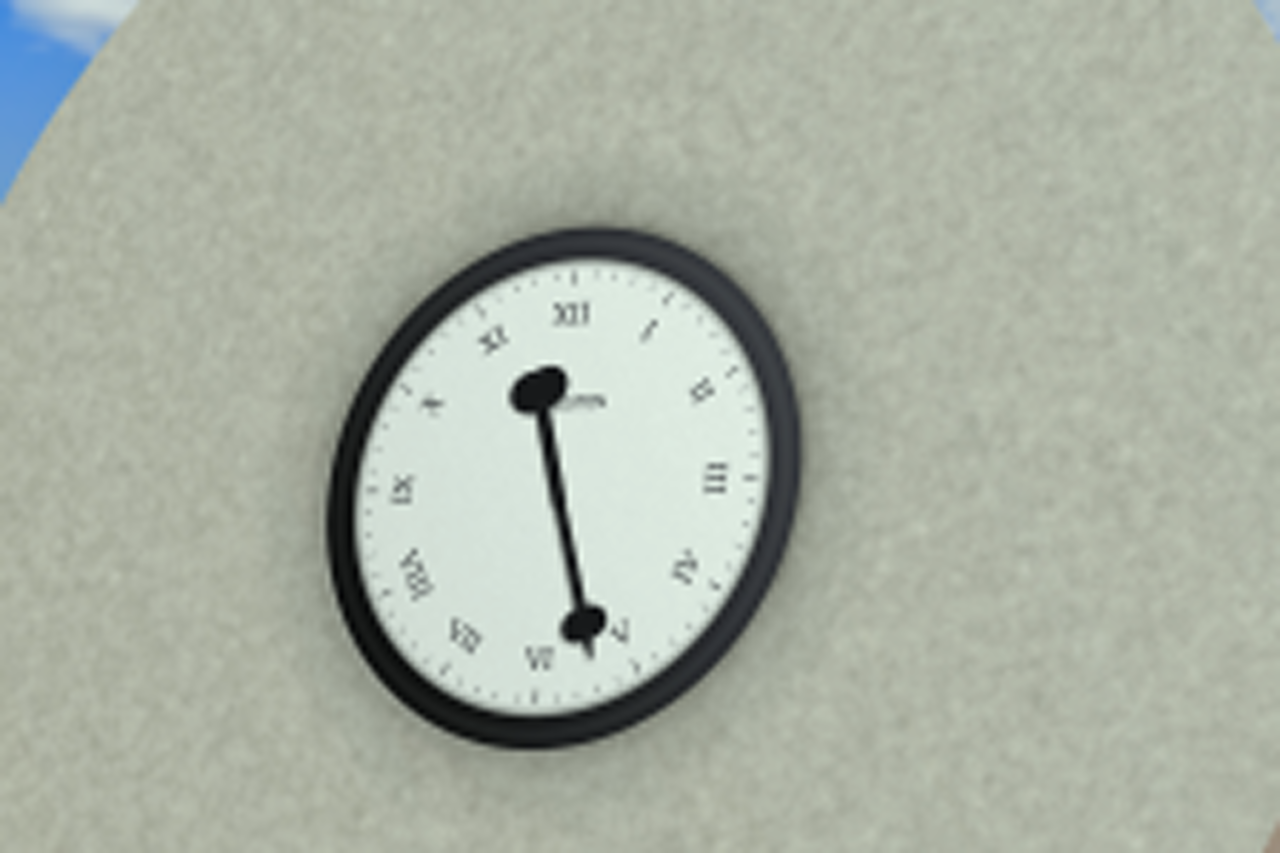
11:27
